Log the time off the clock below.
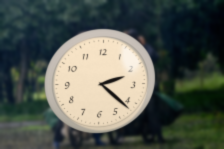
2:22
